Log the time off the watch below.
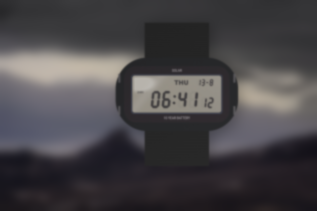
6:41:12
